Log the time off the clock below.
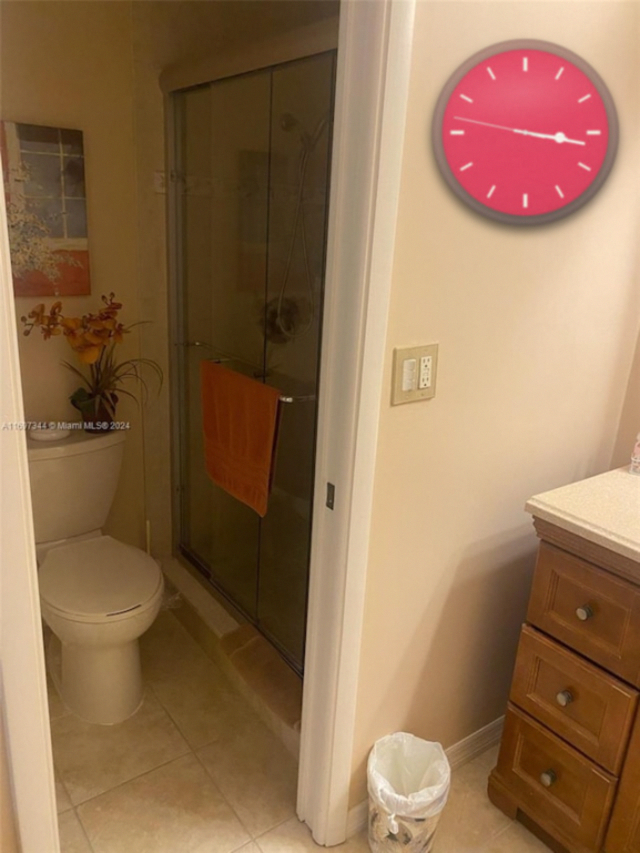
3:16:47
